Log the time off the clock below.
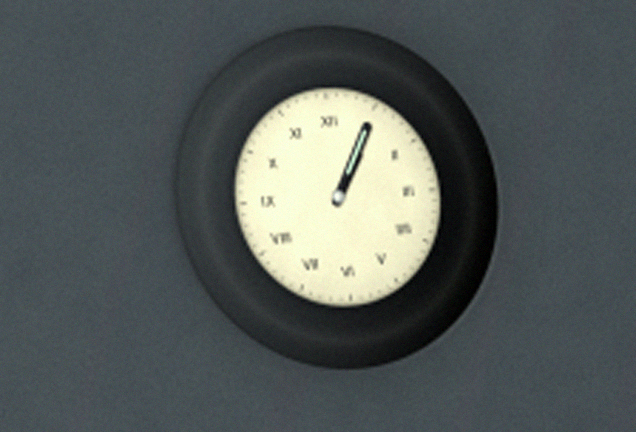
1:05
